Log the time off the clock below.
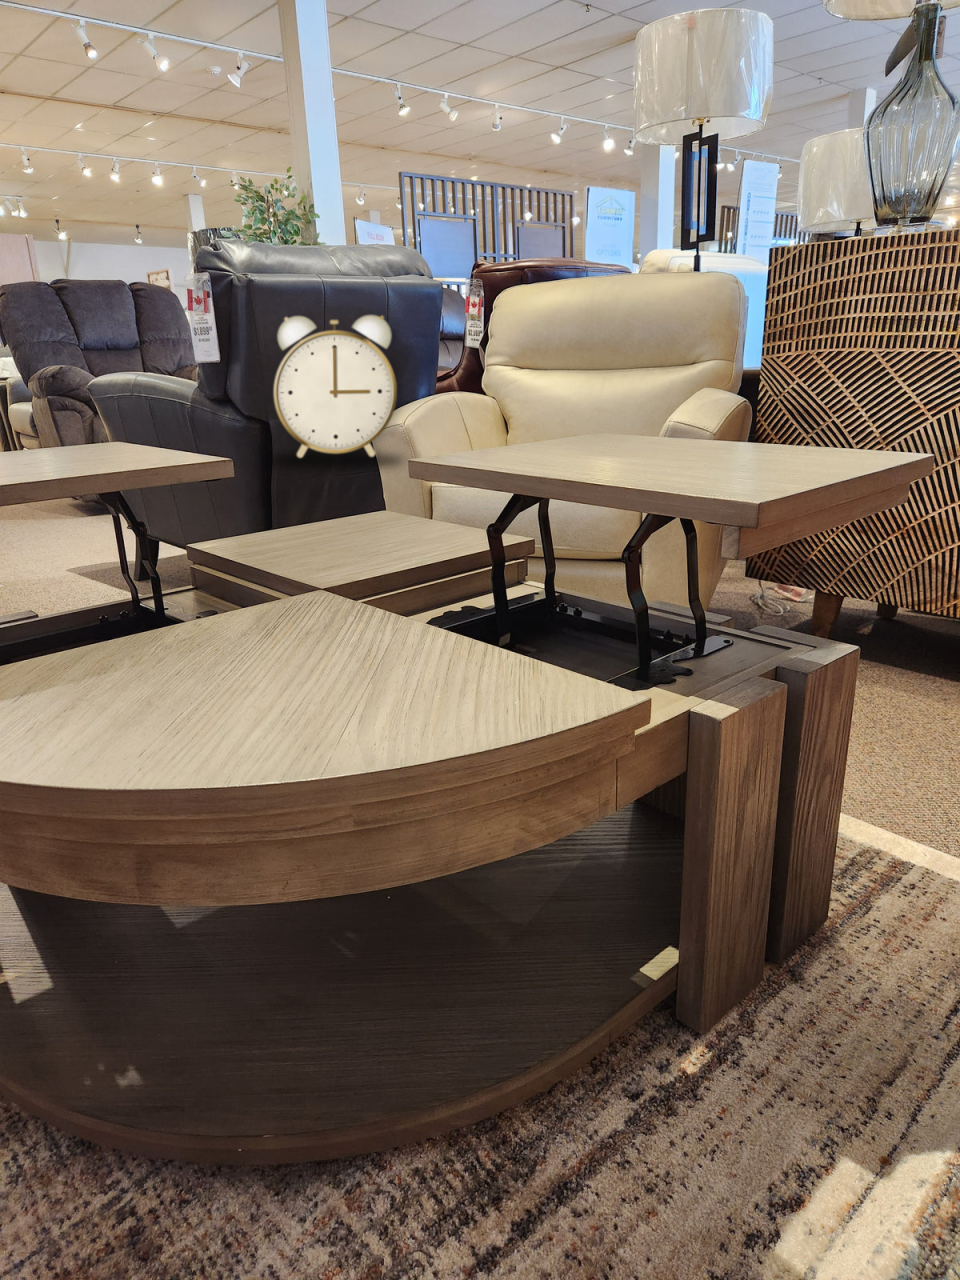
3:00
